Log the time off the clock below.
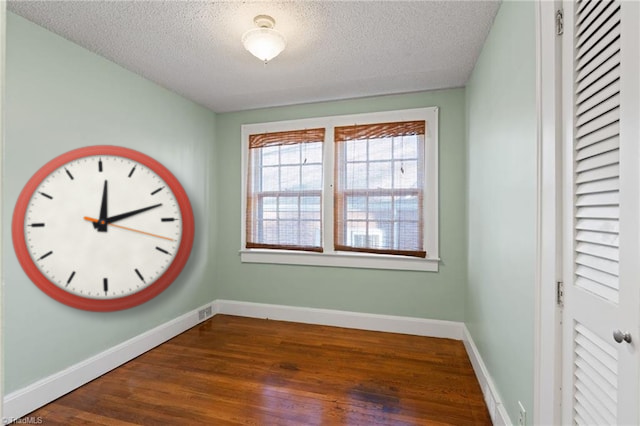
12:12:18
